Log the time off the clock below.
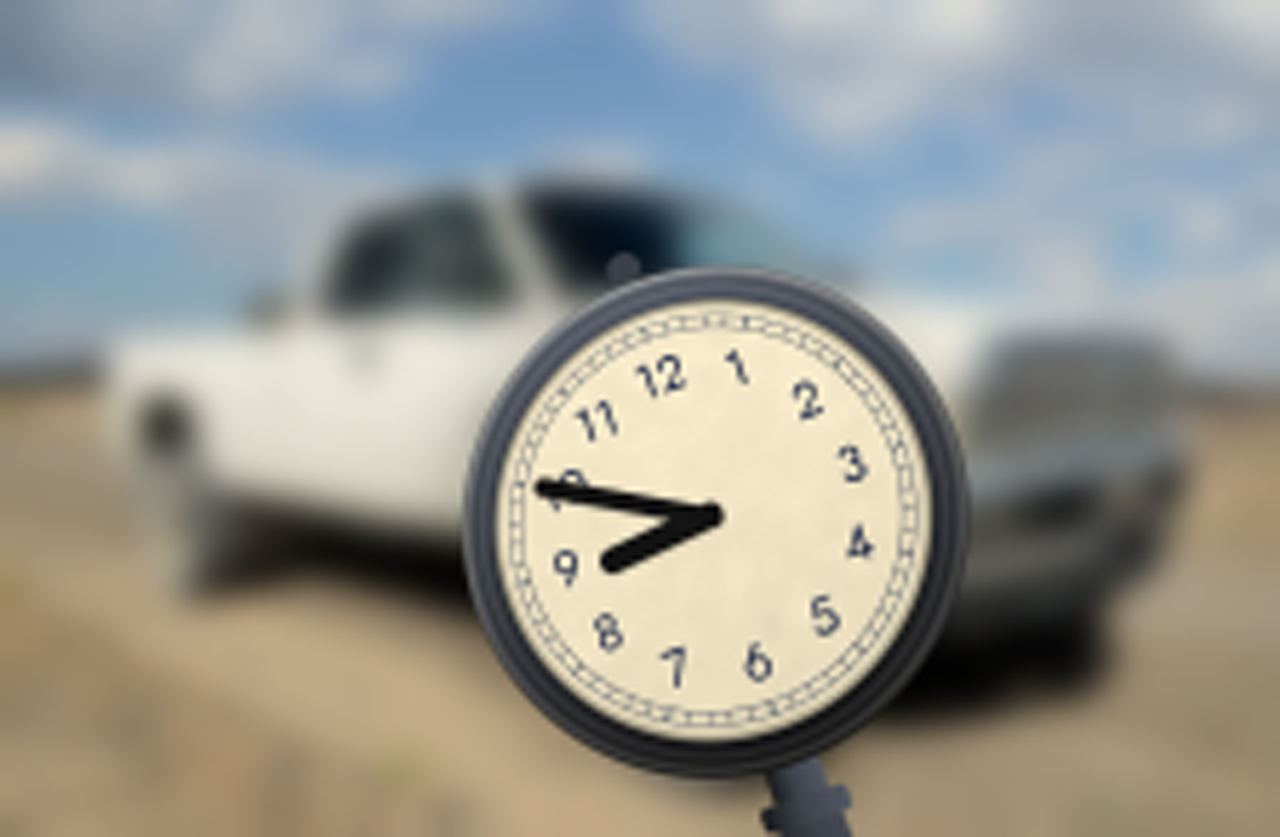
8:50
